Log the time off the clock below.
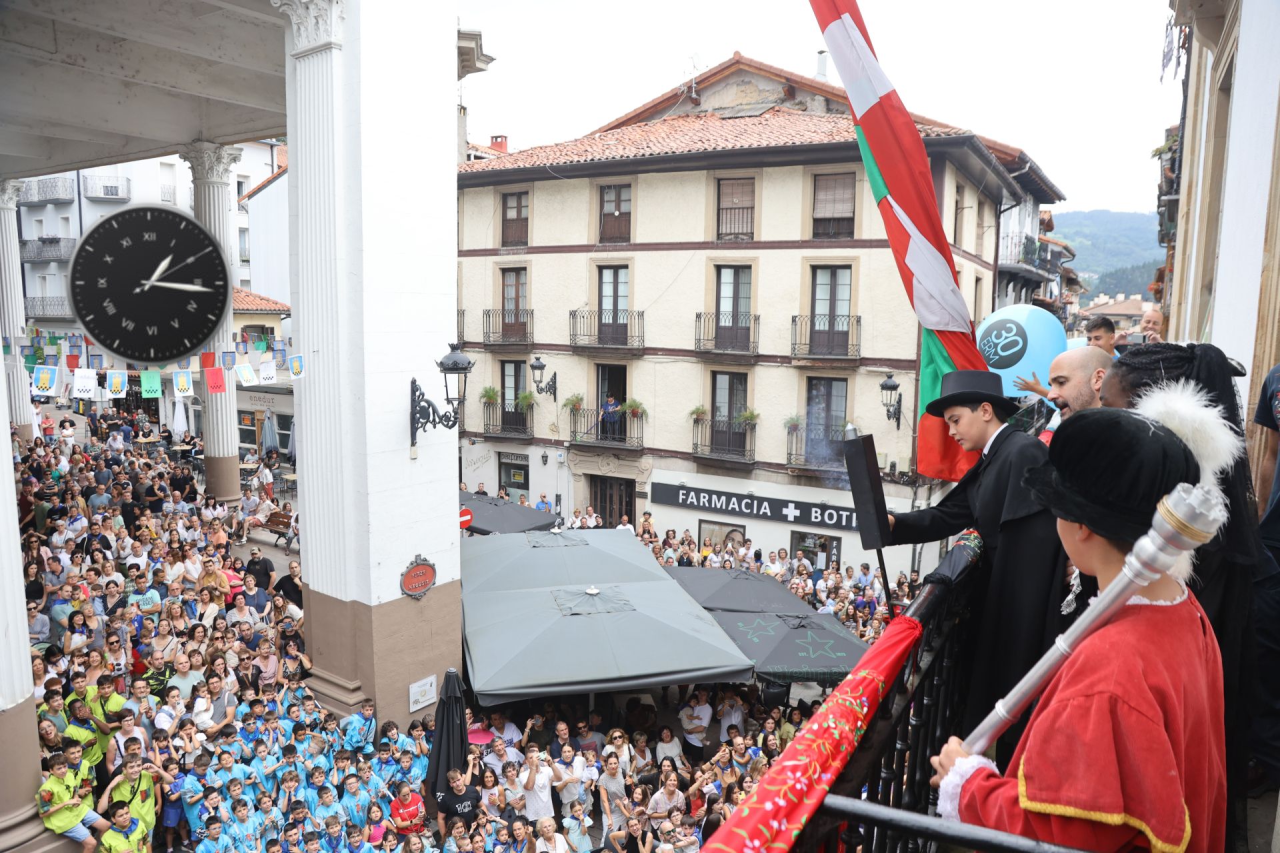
1:16:10
